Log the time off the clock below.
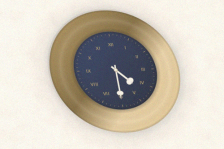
4:30
